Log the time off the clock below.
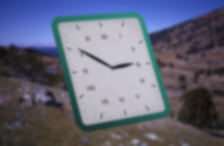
2:51
